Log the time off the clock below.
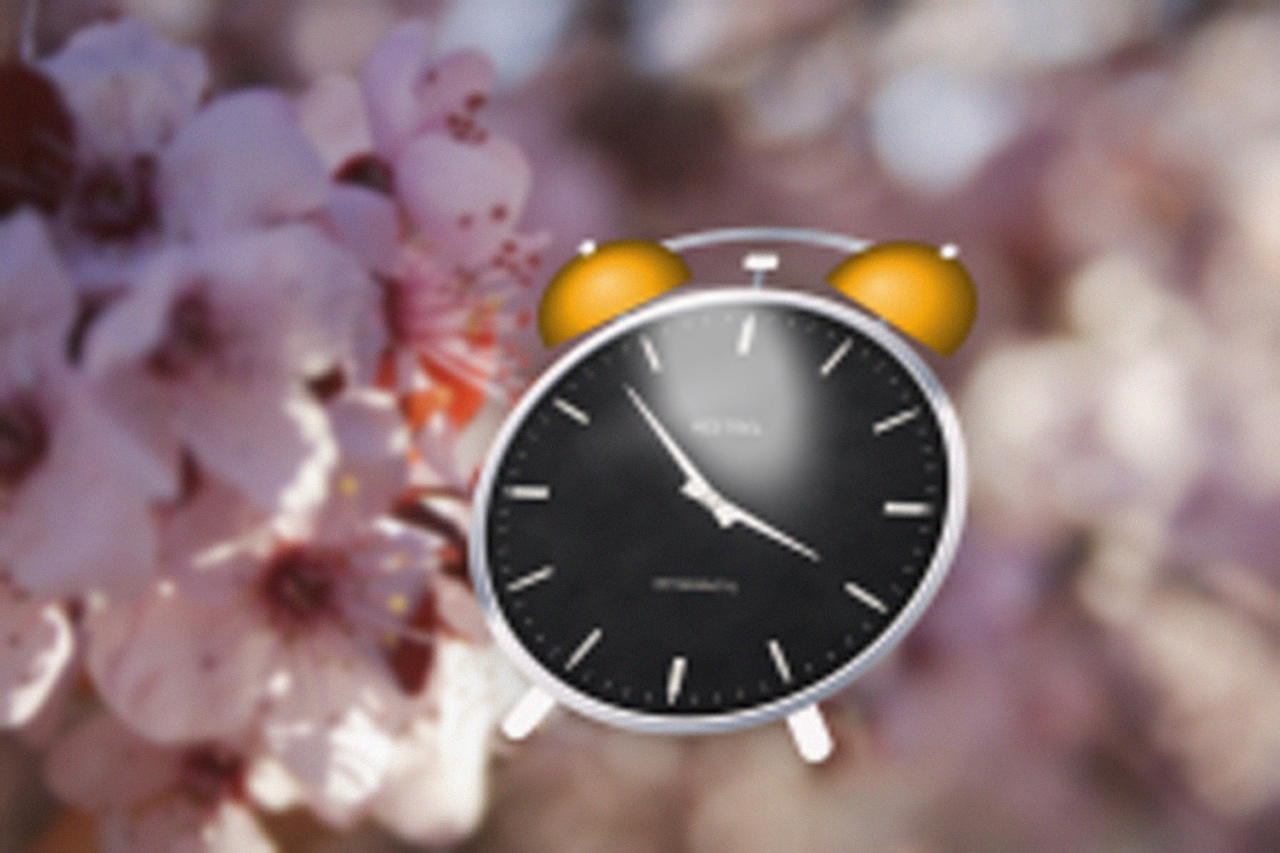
3:53
